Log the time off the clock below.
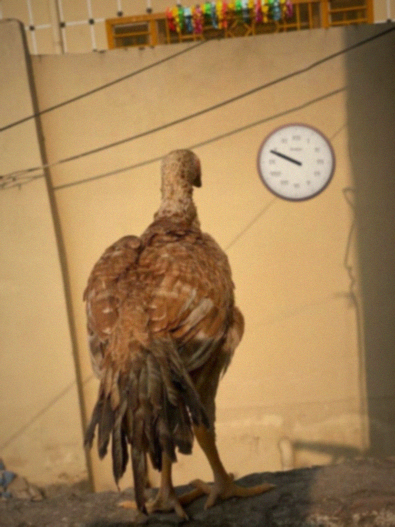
9:49
